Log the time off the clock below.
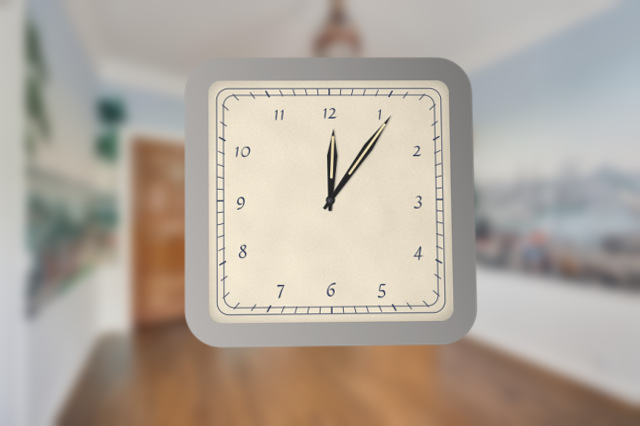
12:06
